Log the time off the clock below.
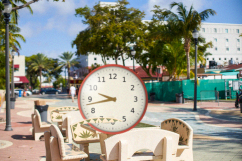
9:43
